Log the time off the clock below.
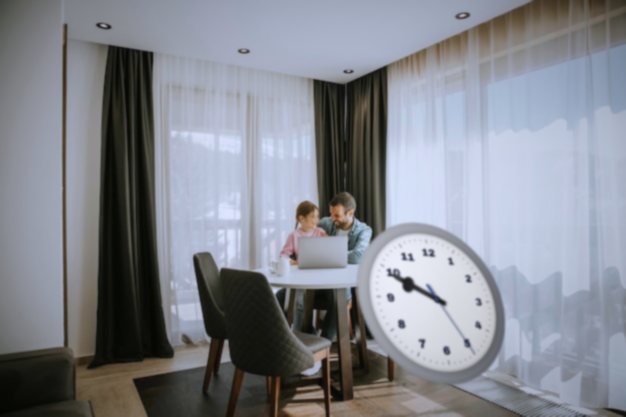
9:49:25
